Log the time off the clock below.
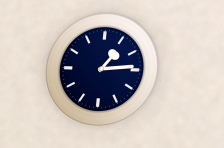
1:14
